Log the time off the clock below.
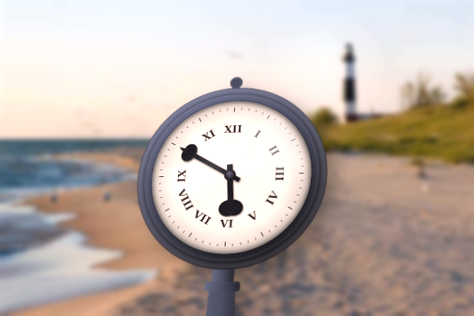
5:50
